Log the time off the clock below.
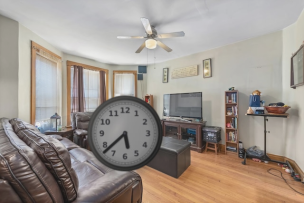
5:38
